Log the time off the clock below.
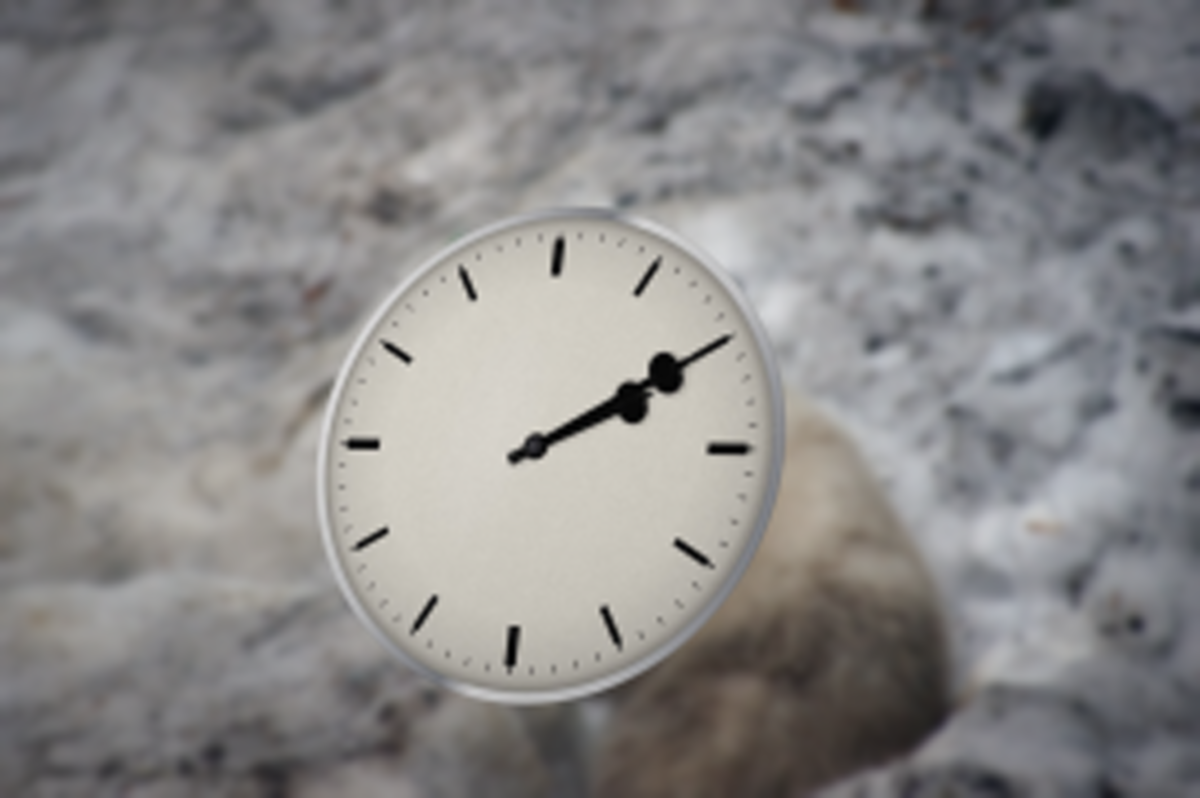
2:10
